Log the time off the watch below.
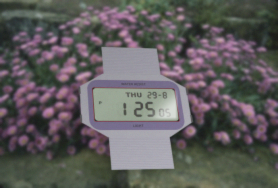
1:25:05
